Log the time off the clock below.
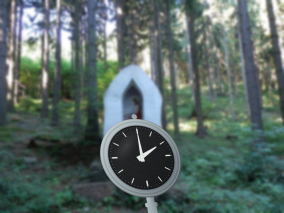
2:00
